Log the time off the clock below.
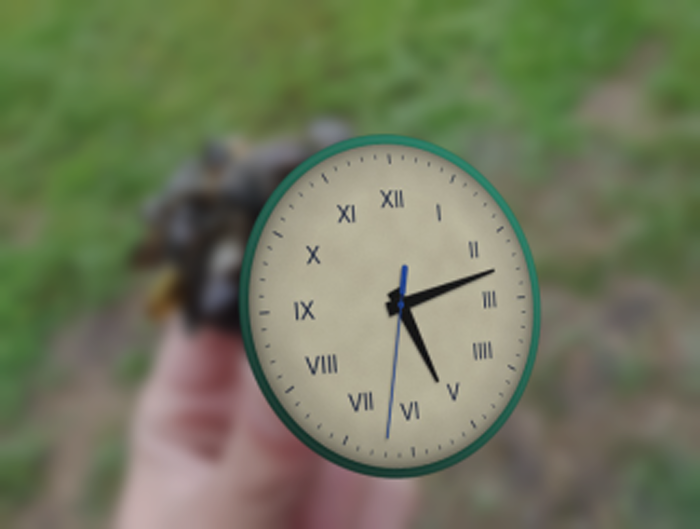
5:12:32
